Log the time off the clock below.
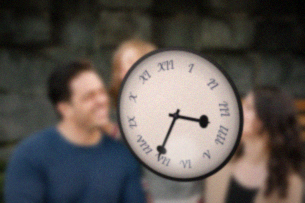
3:36
